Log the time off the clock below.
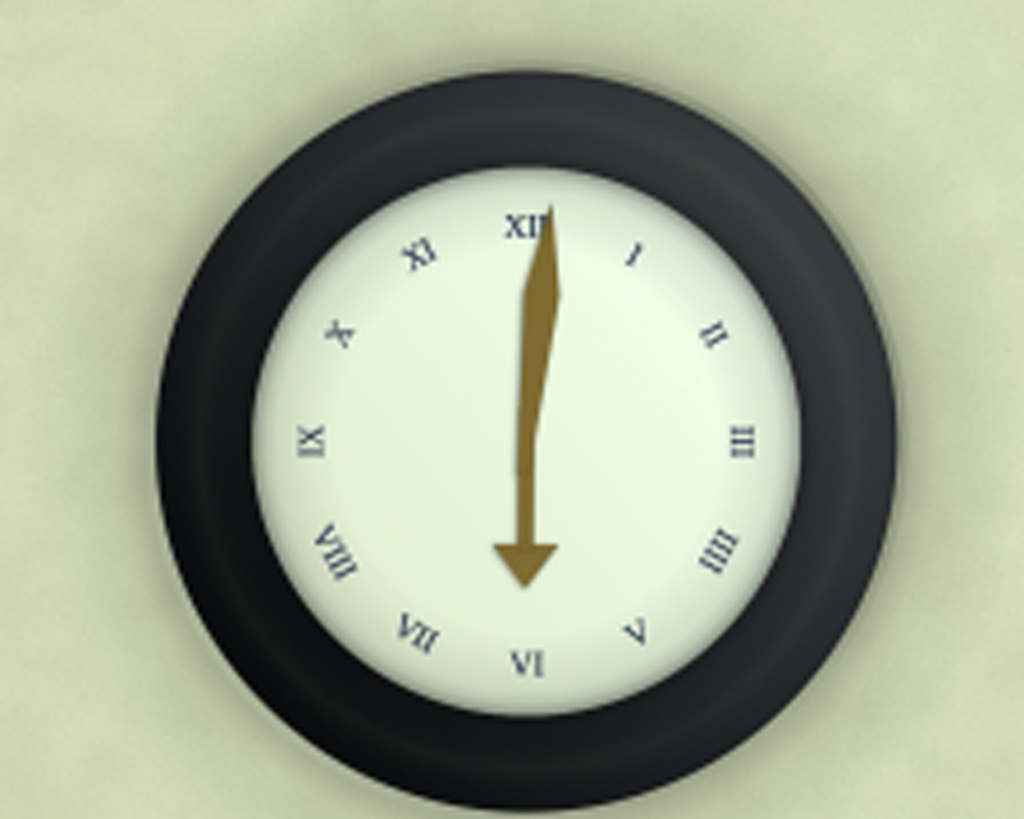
6:01
